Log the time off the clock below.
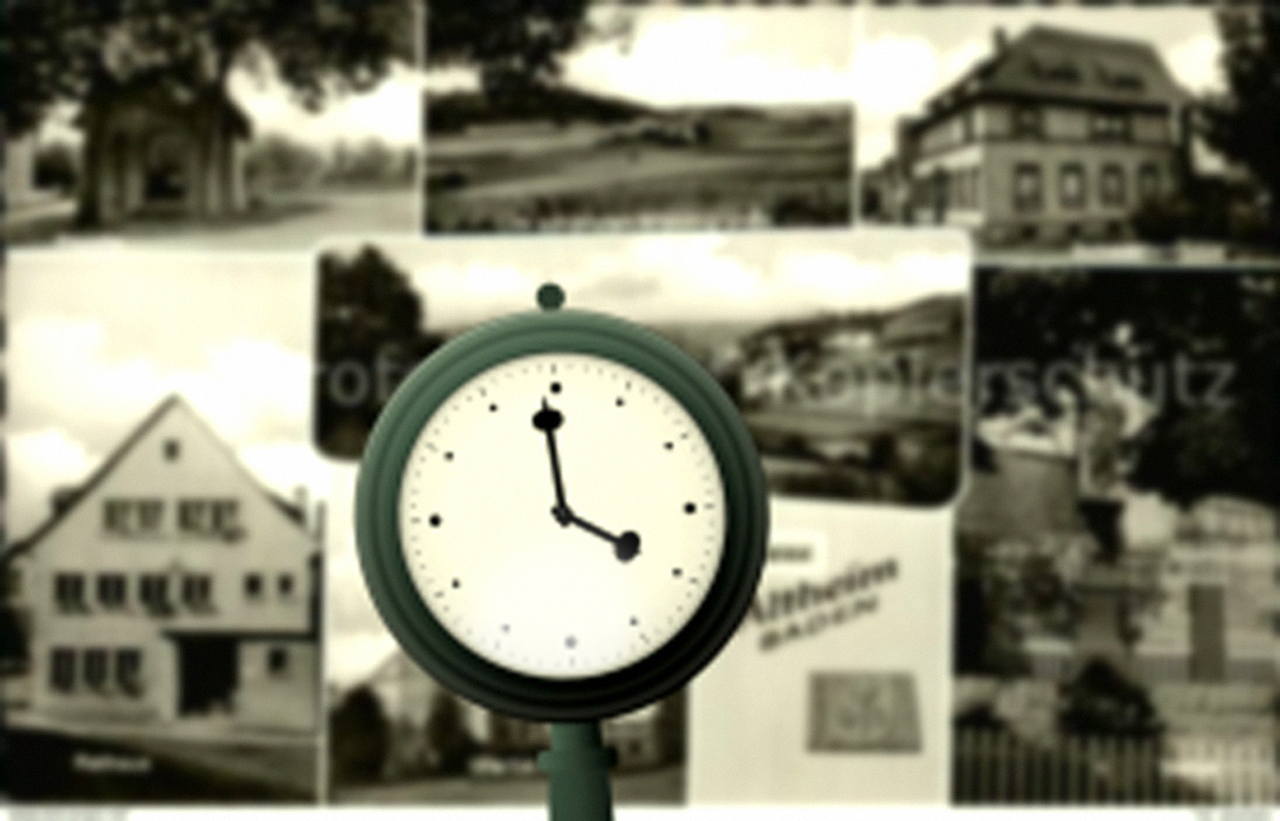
3:59
